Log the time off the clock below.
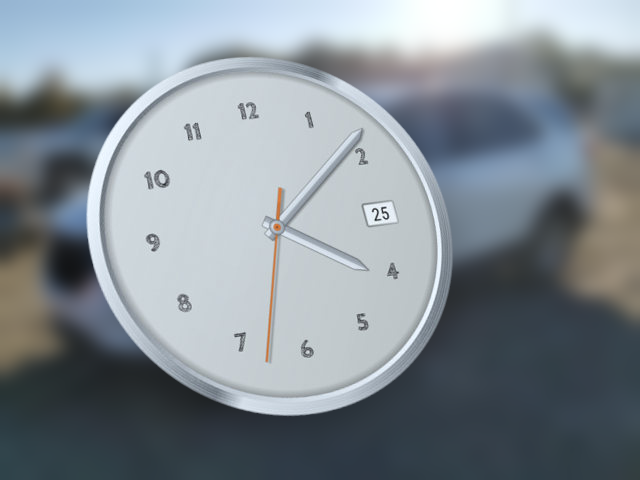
4:08:33
